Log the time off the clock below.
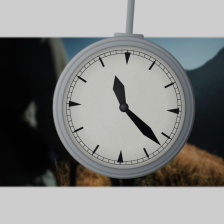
11:22
